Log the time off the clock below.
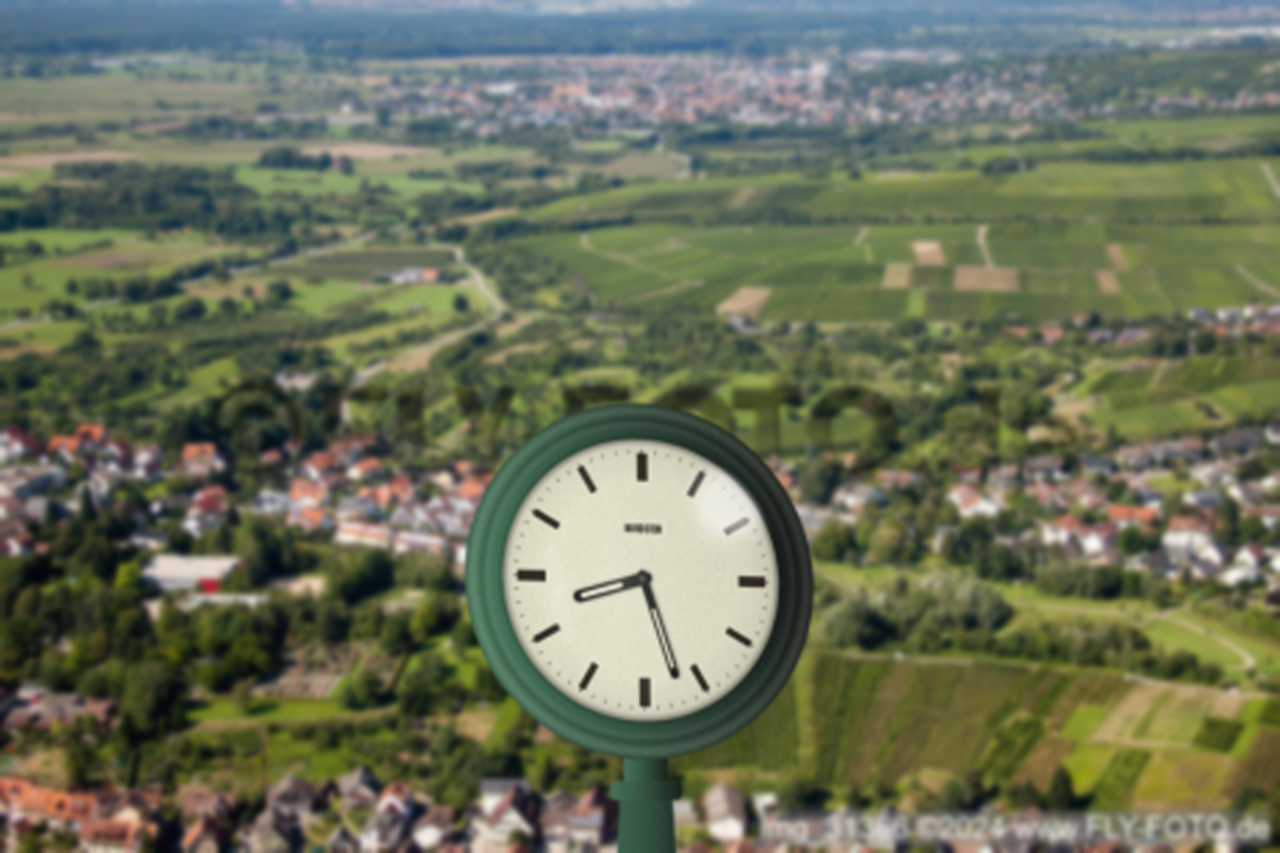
8:27
